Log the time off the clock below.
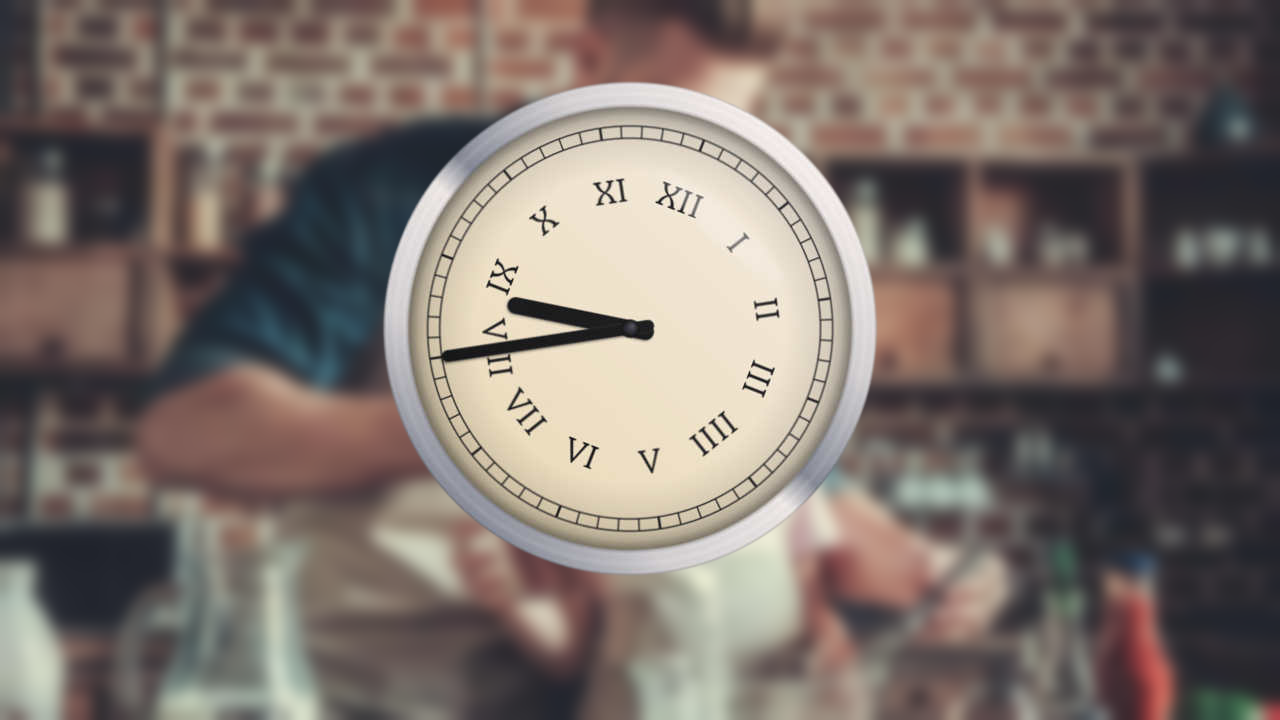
8:40
